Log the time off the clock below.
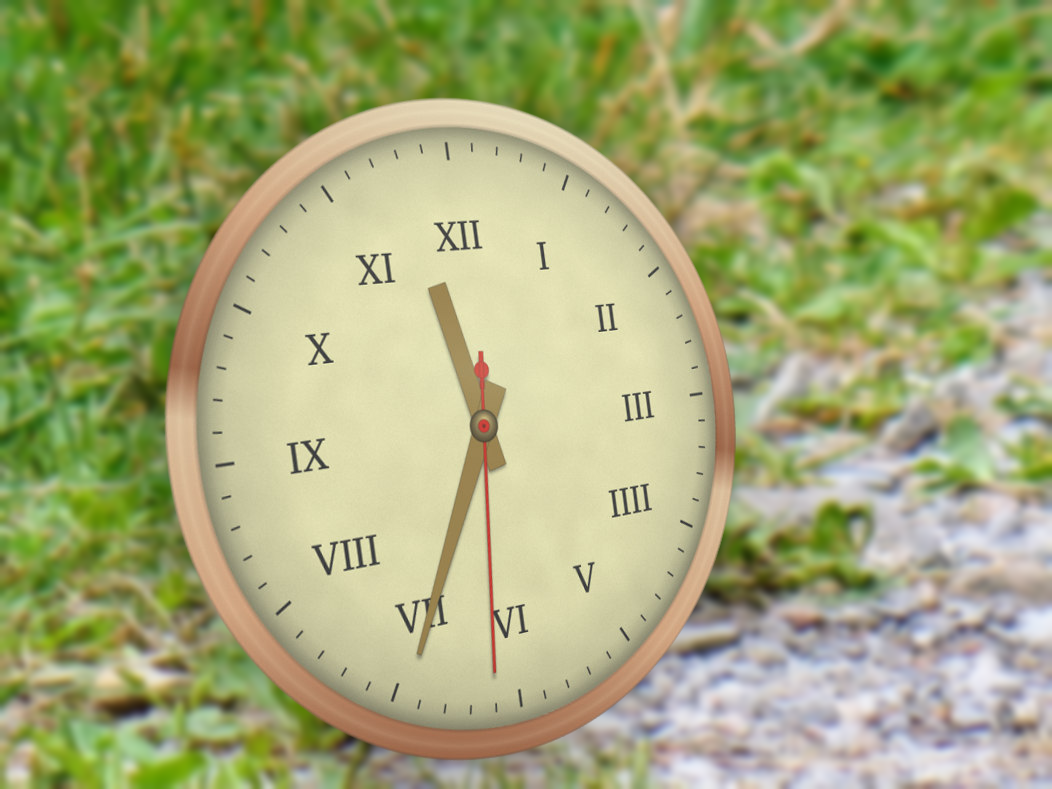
11:34:31
